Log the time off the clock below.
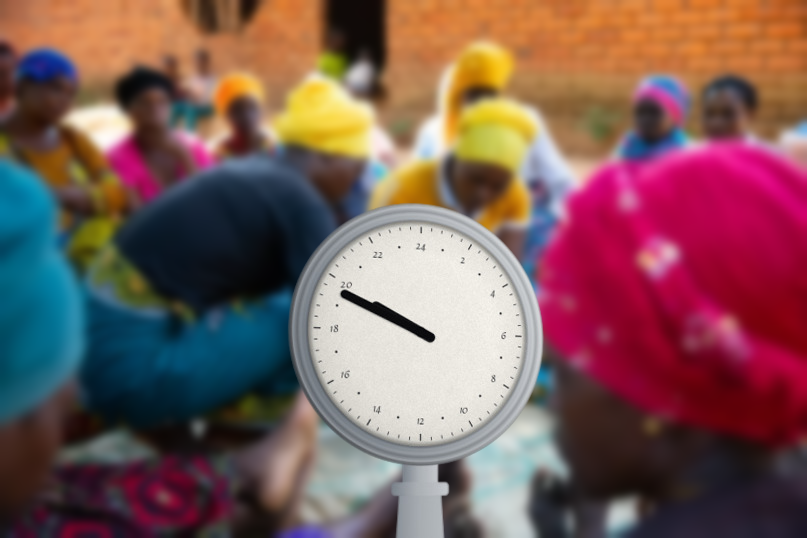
19:49
